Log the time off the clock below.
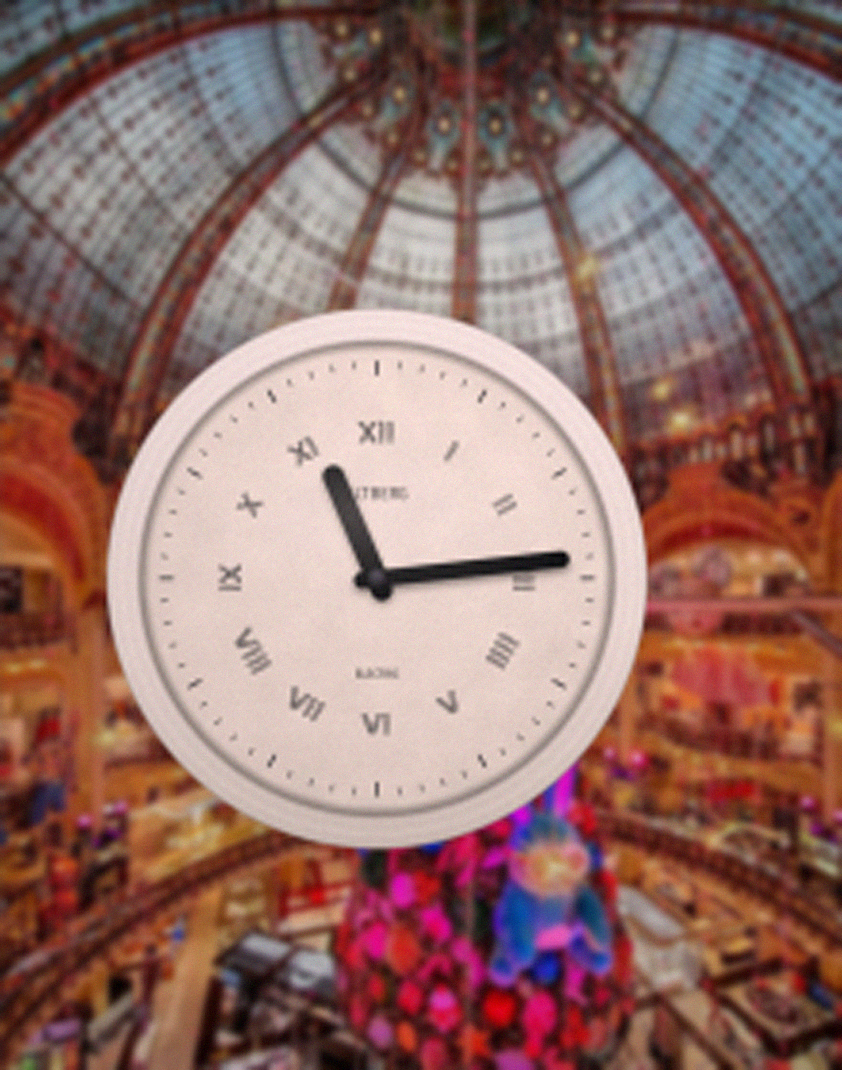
11:14
